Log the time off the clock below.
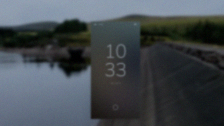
10:33
